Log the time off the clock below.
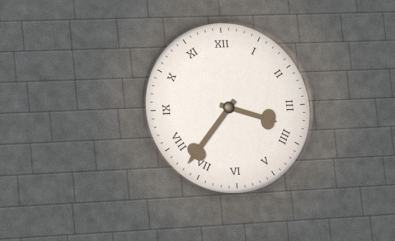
3:37
